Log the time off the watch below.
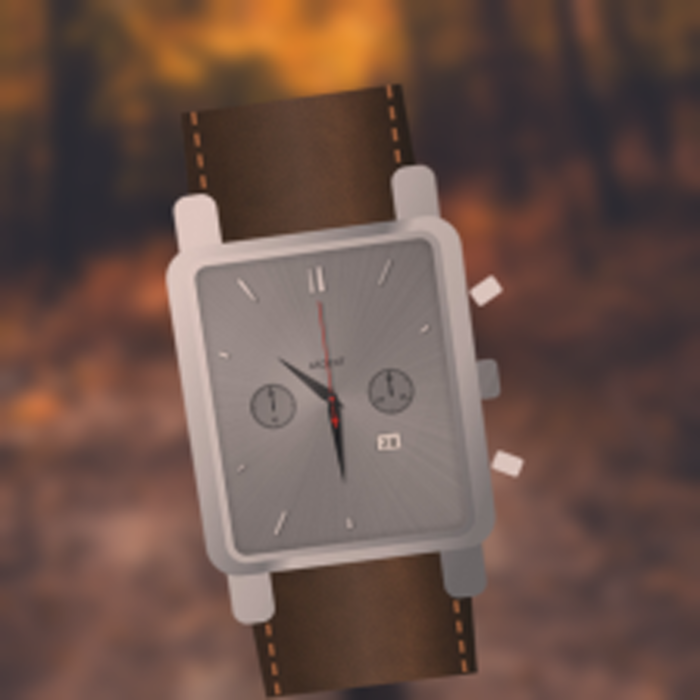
10:30
